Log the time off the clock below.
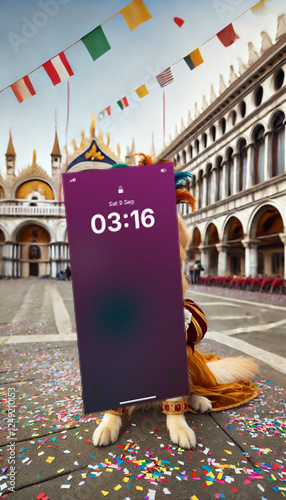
3:16
